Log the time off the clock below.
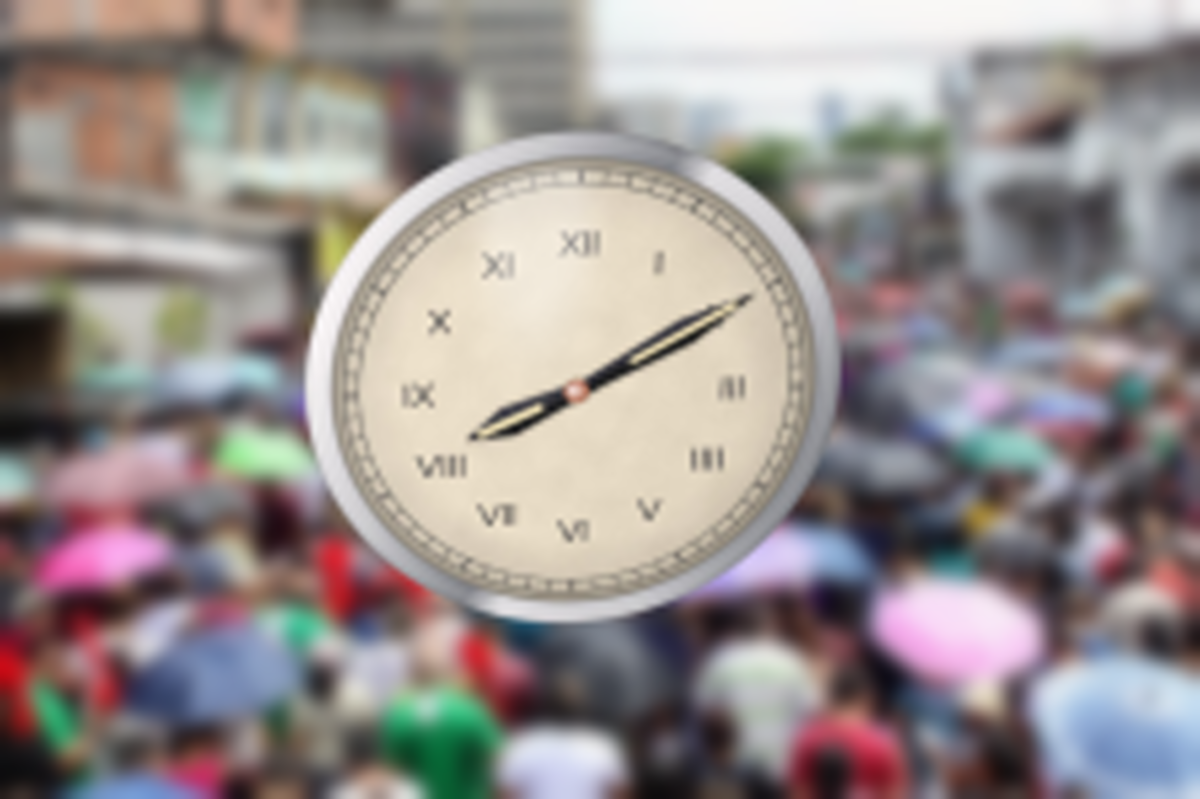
8:10
